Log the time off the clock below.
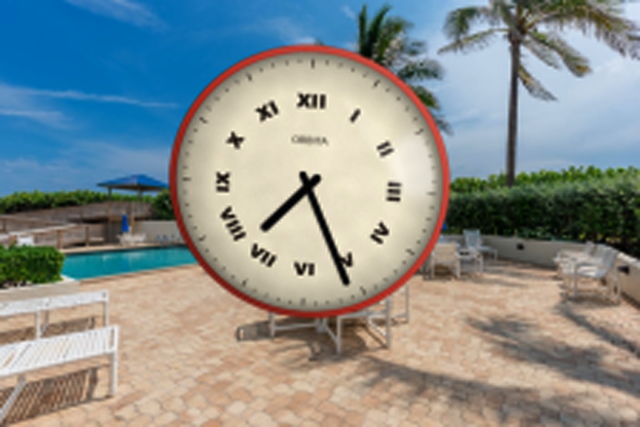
7:26
